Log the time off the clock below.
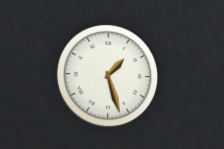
1:27
